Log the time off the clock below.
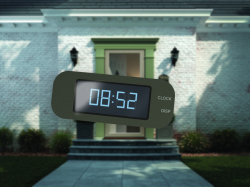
8:52
